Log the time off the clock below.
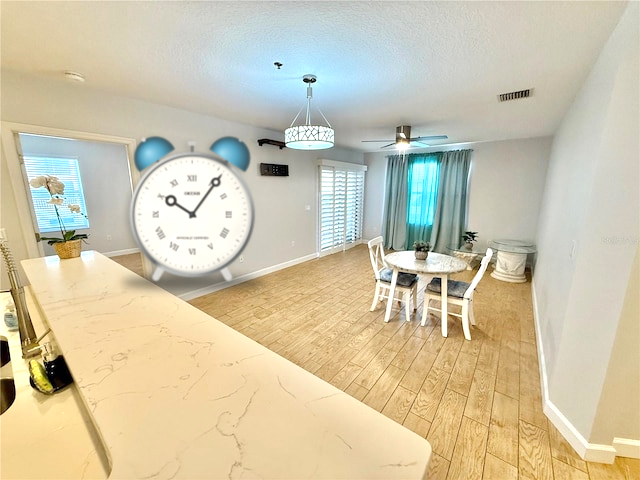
10:06
